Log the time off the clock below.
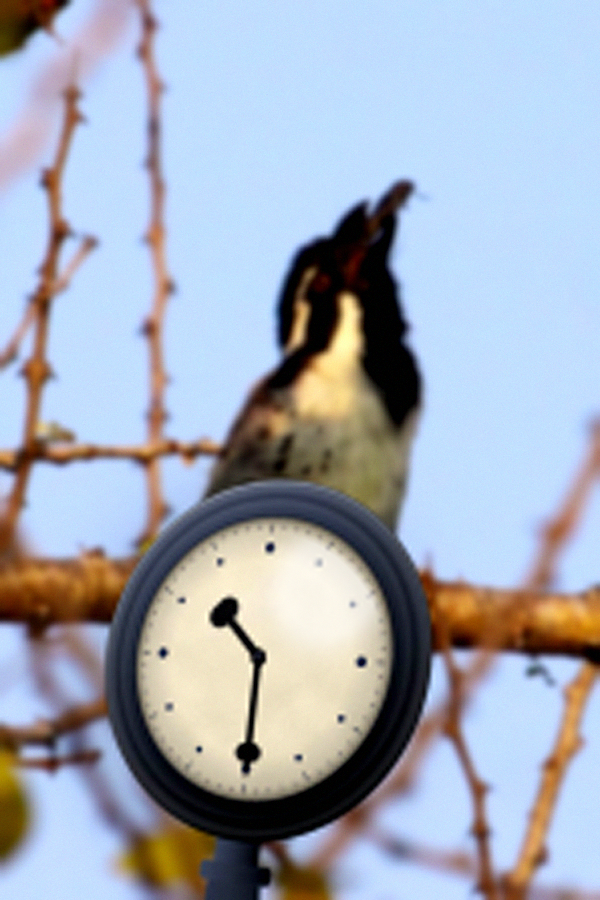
10:30
